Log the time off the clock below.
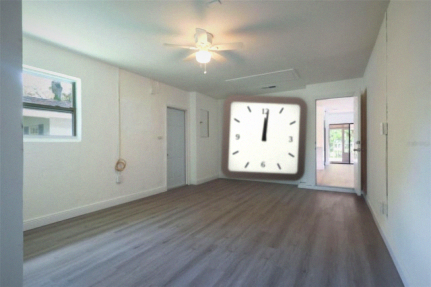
12:01
